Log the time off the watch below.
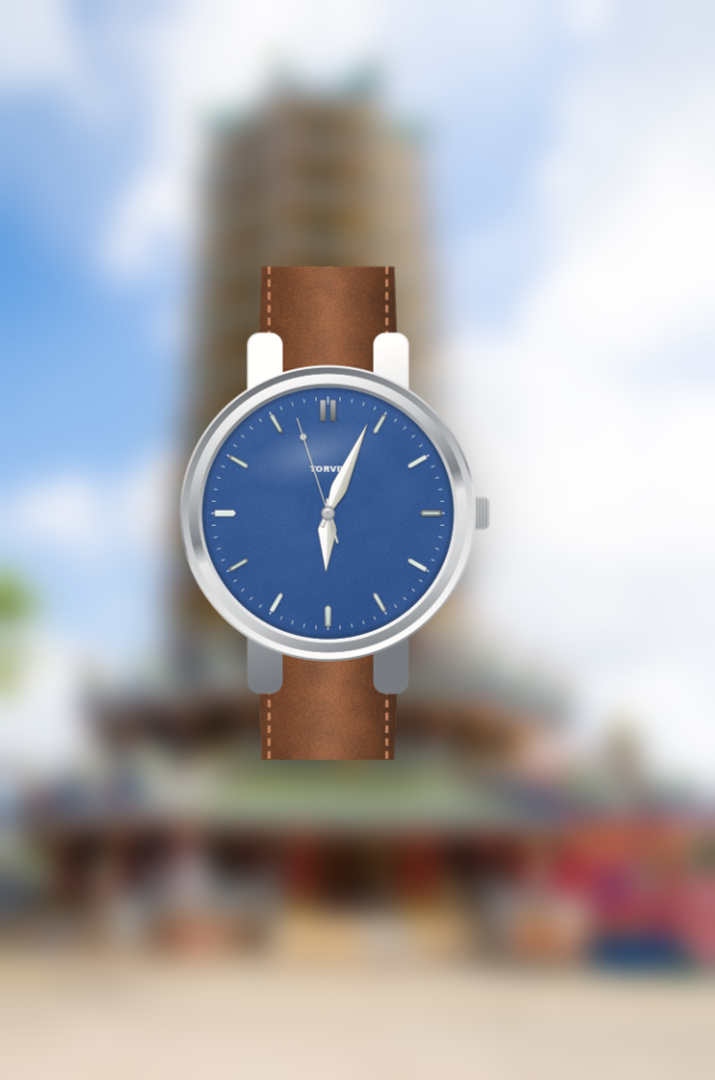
6:03:57
